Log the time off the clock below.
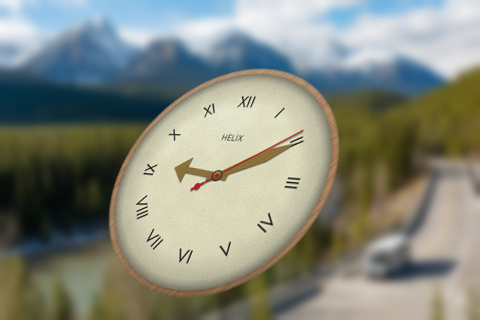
9:10:09
